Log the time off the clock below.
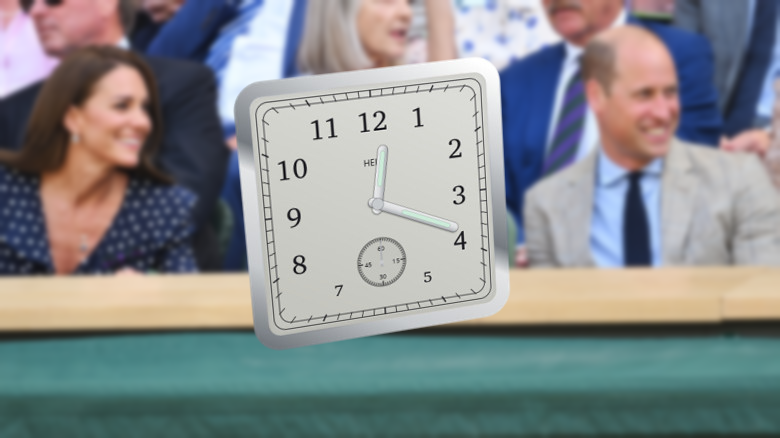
12:19
